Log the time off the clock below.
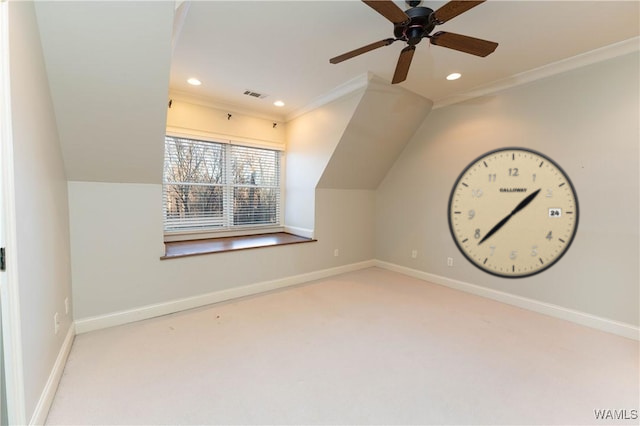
1:38
